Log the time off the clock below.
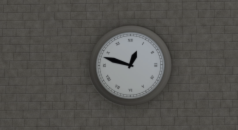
12:48
